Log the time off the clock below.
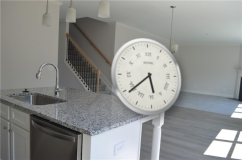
5:39
